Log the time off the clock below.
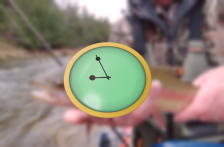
8:56
